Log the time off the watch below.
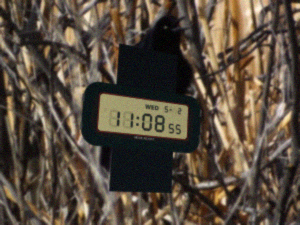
11:08:55
